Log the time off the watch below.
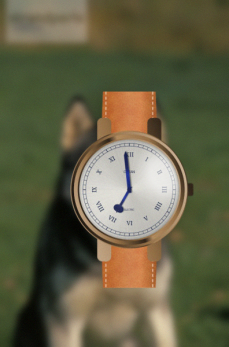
6:59
